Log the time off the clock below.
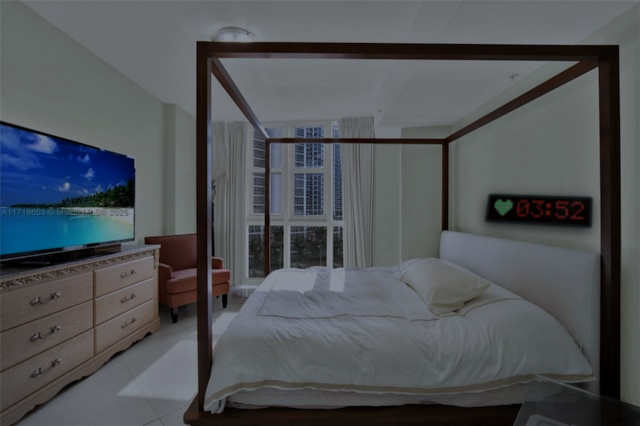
3:52
